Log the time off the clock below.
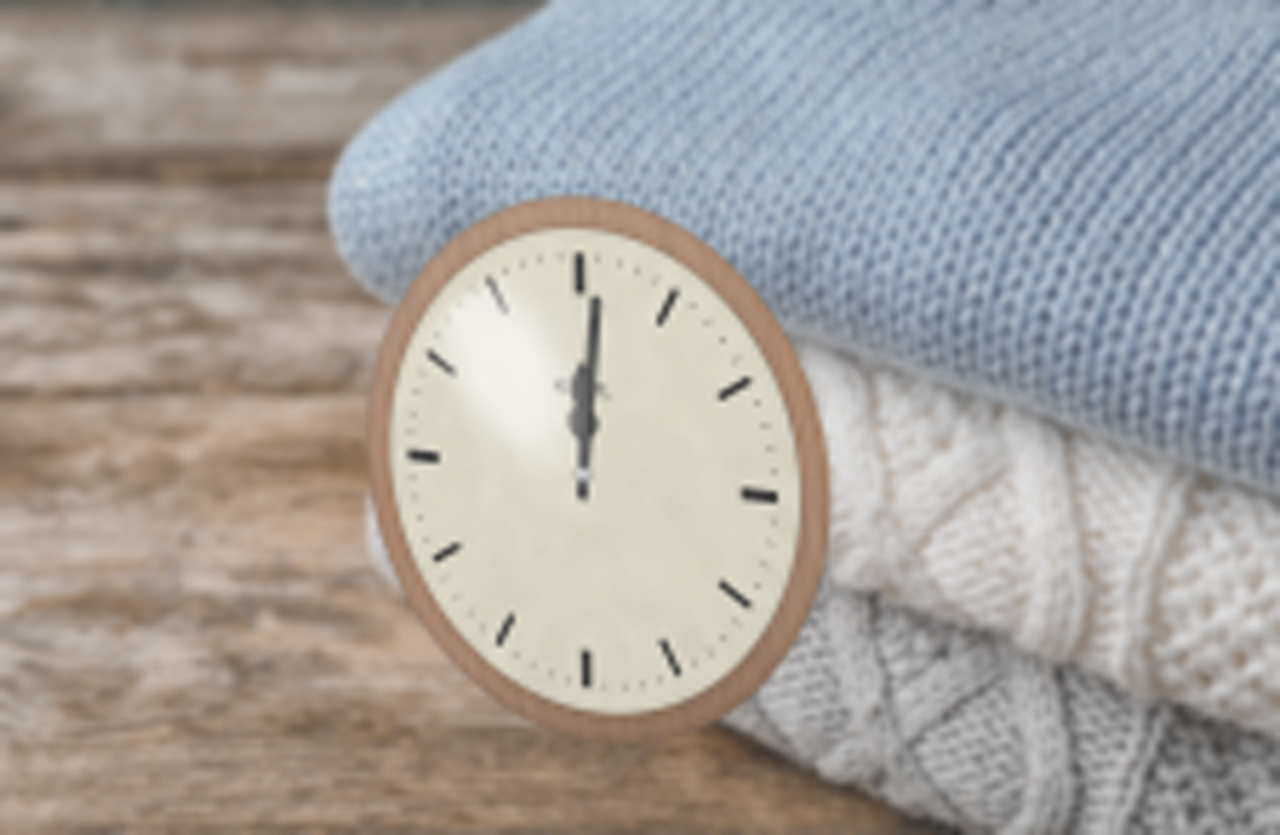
12:01
